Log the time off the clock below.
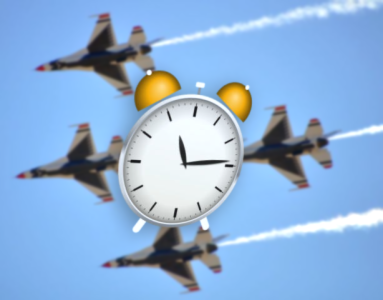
11:14
